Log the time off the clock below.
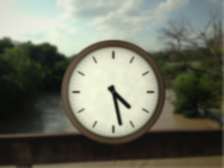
4:28
